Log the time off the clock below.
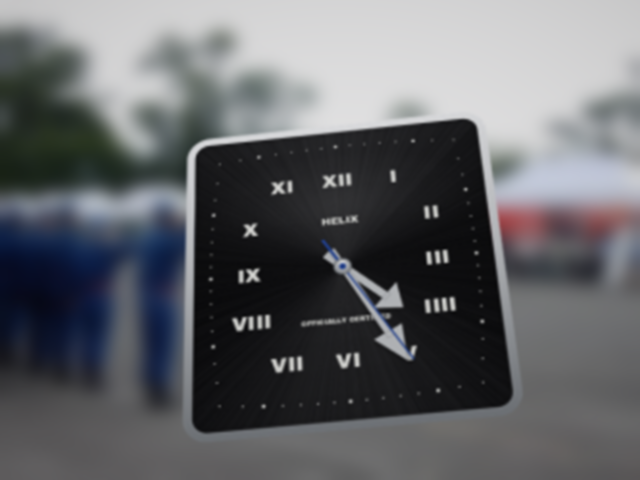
4:25:25
